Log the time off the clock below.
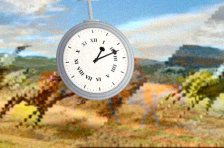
1:12
